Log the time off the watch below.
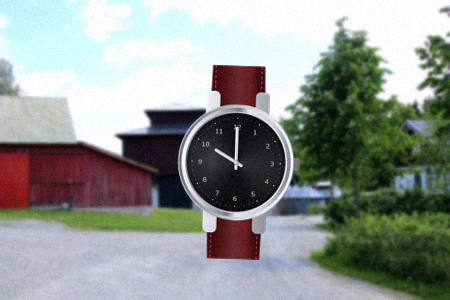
10:00
